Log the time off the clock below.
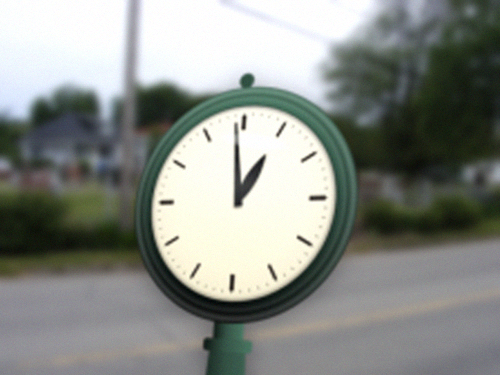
12:59
